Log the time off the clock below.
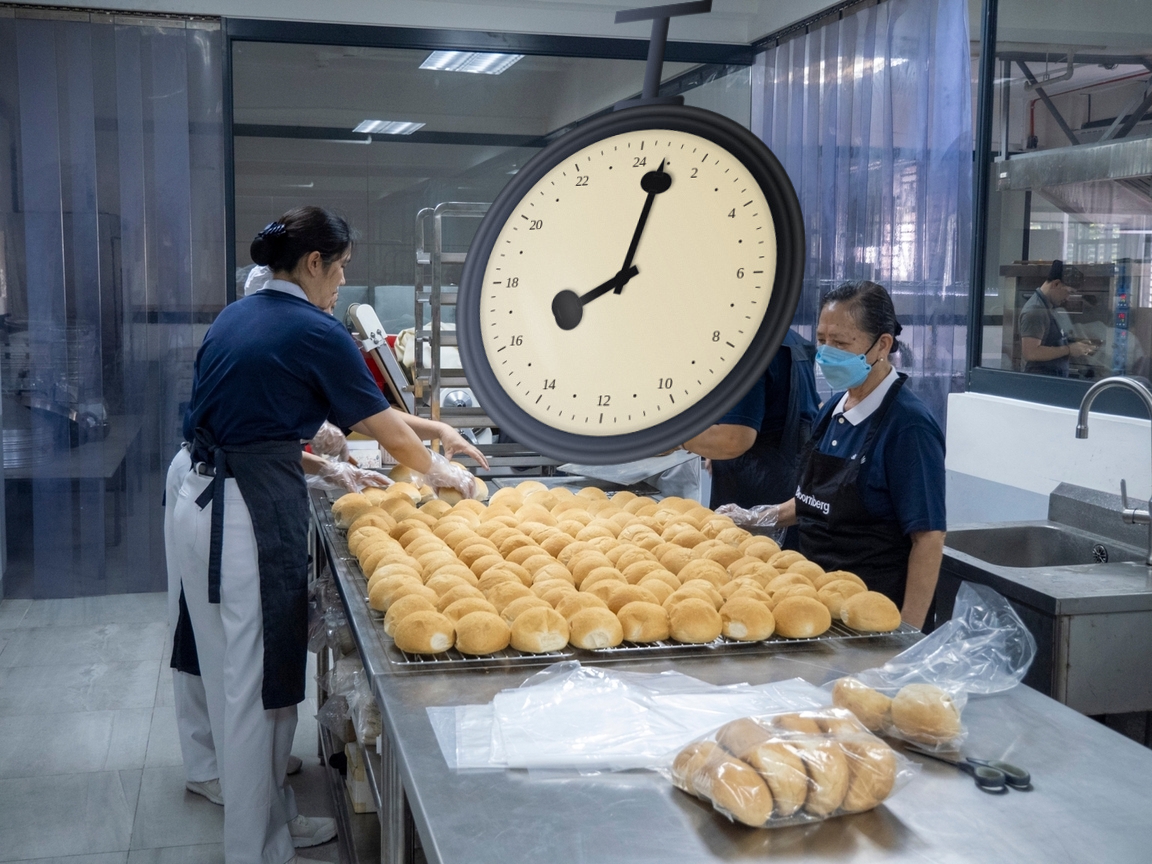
16:02
